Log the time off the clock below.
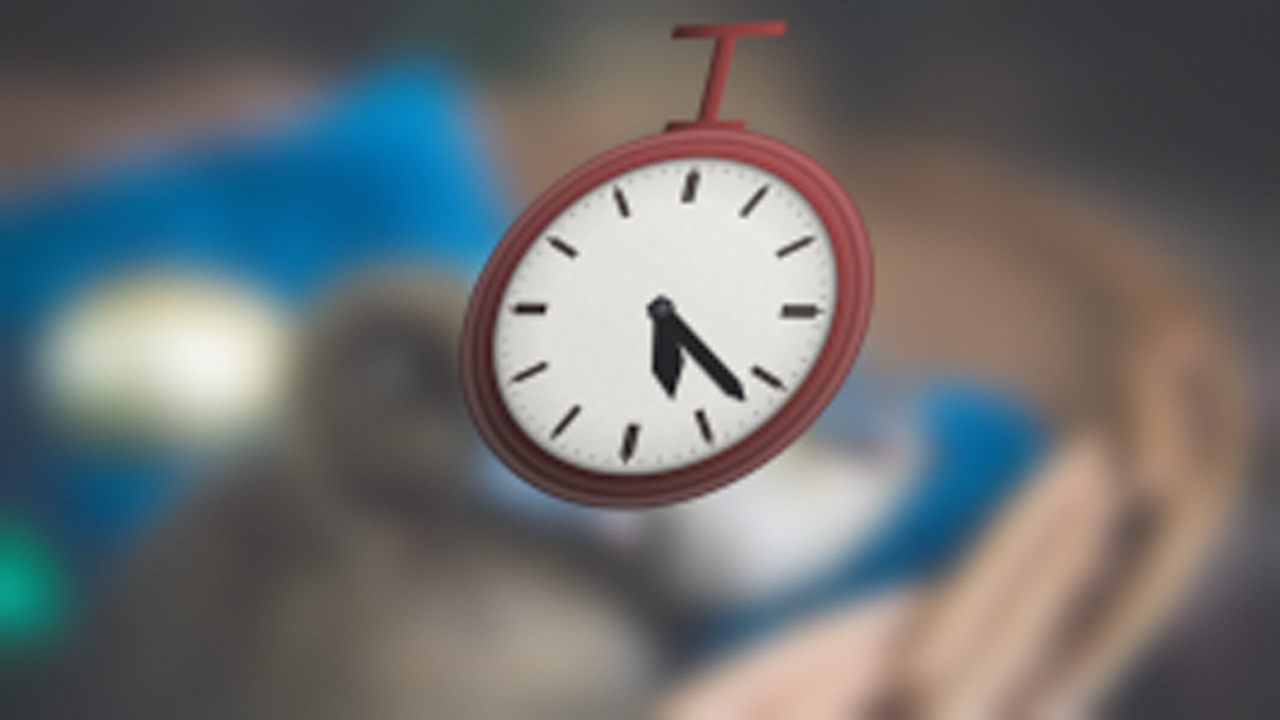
5:22
